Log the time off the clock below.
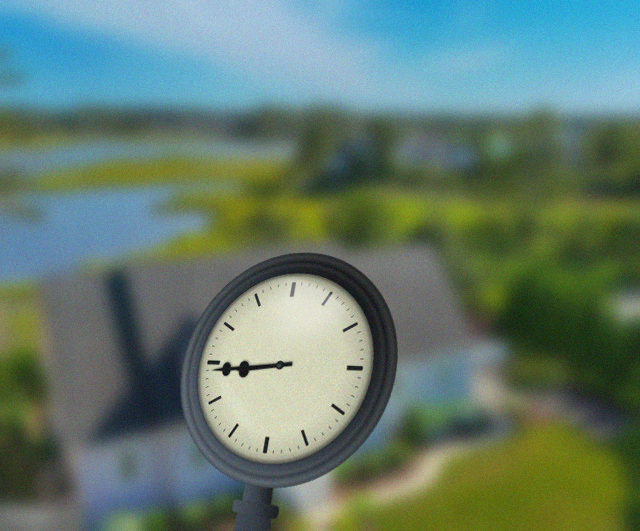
8:44
